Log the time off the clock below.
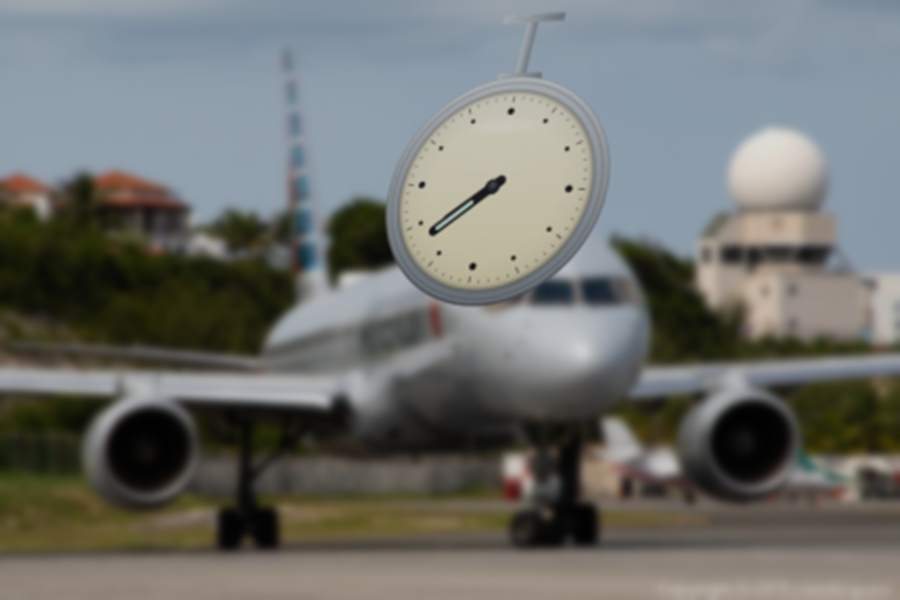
7:38
